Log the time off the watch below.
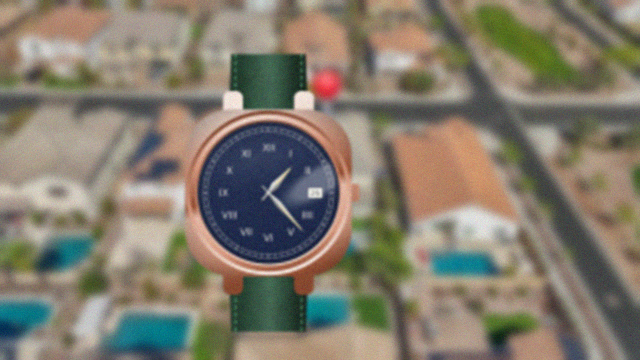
1:23
